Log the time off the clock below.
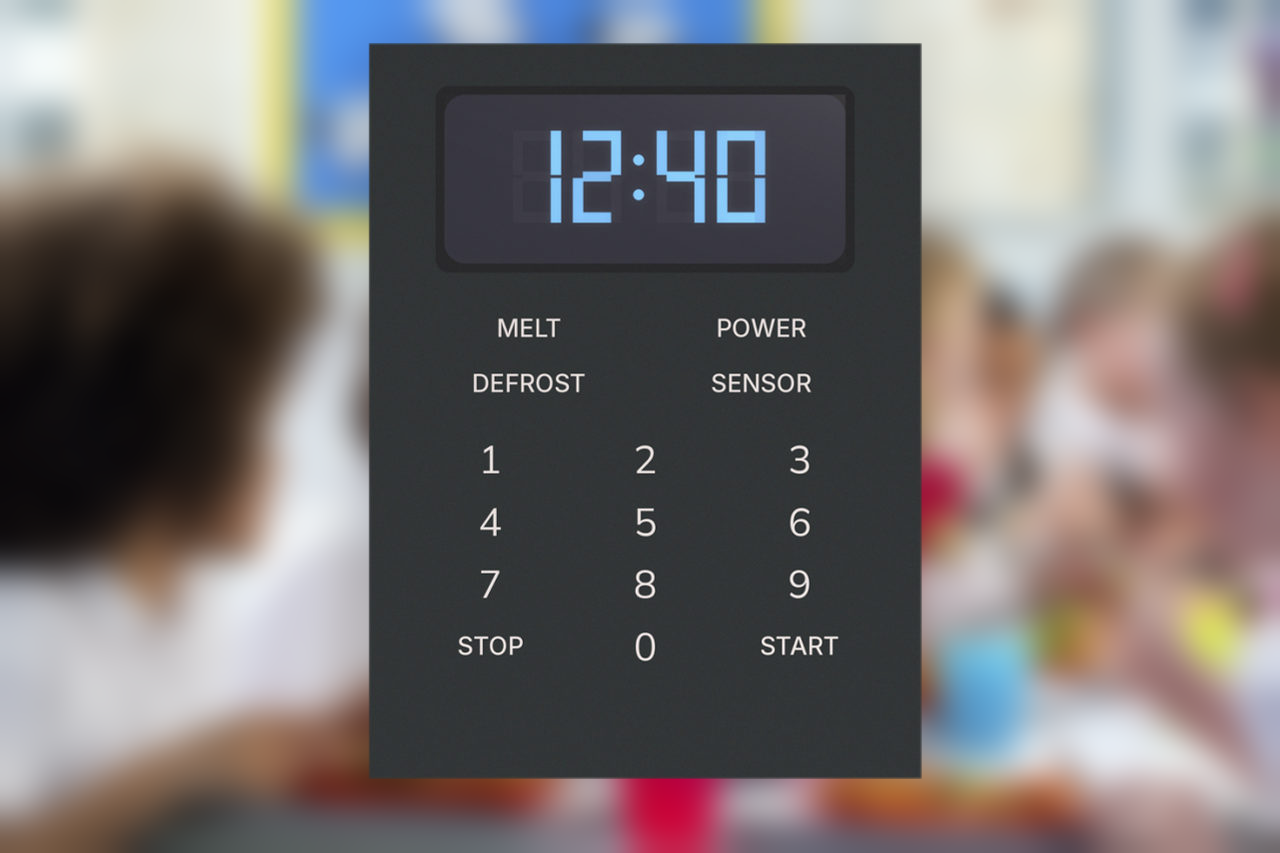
12:40
